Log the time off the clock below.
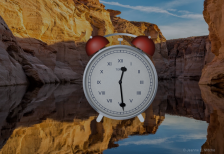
12:29
